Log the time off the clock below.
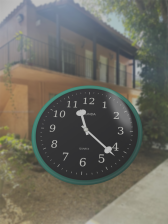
11:22
